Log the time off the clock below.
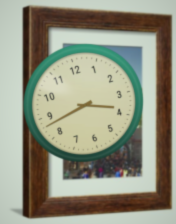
3:43
